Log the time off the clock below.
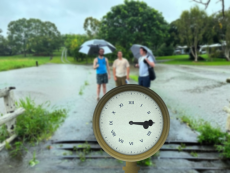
3:15
